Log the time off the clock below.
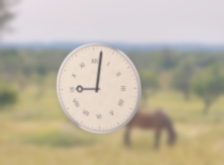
9:02
